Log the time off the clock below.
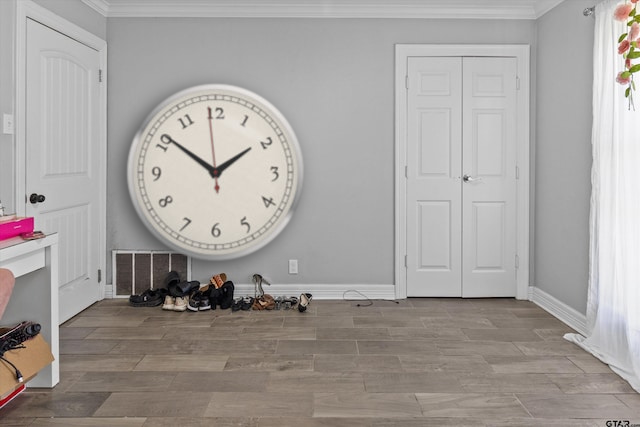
1:50:59
